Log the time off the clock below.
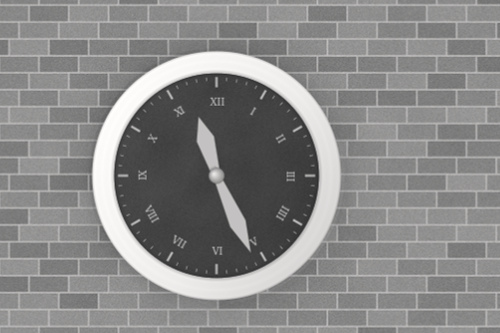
11:26
